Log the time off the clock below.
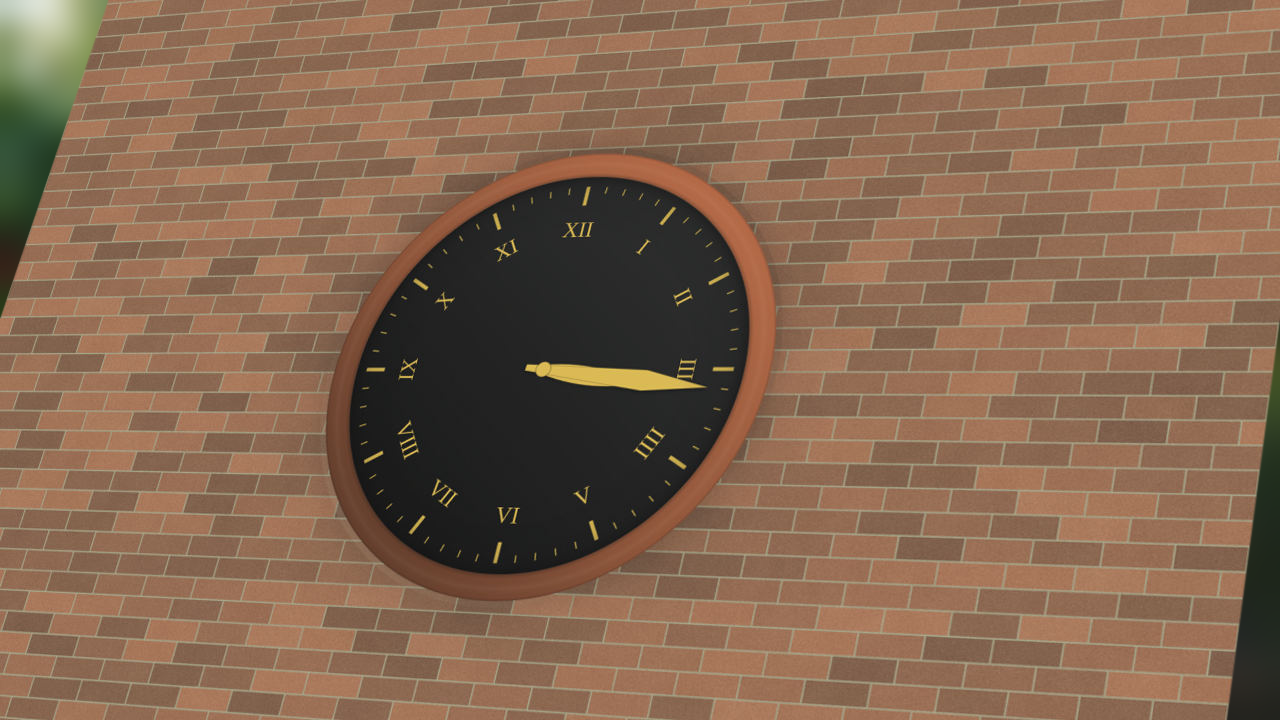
3:16
